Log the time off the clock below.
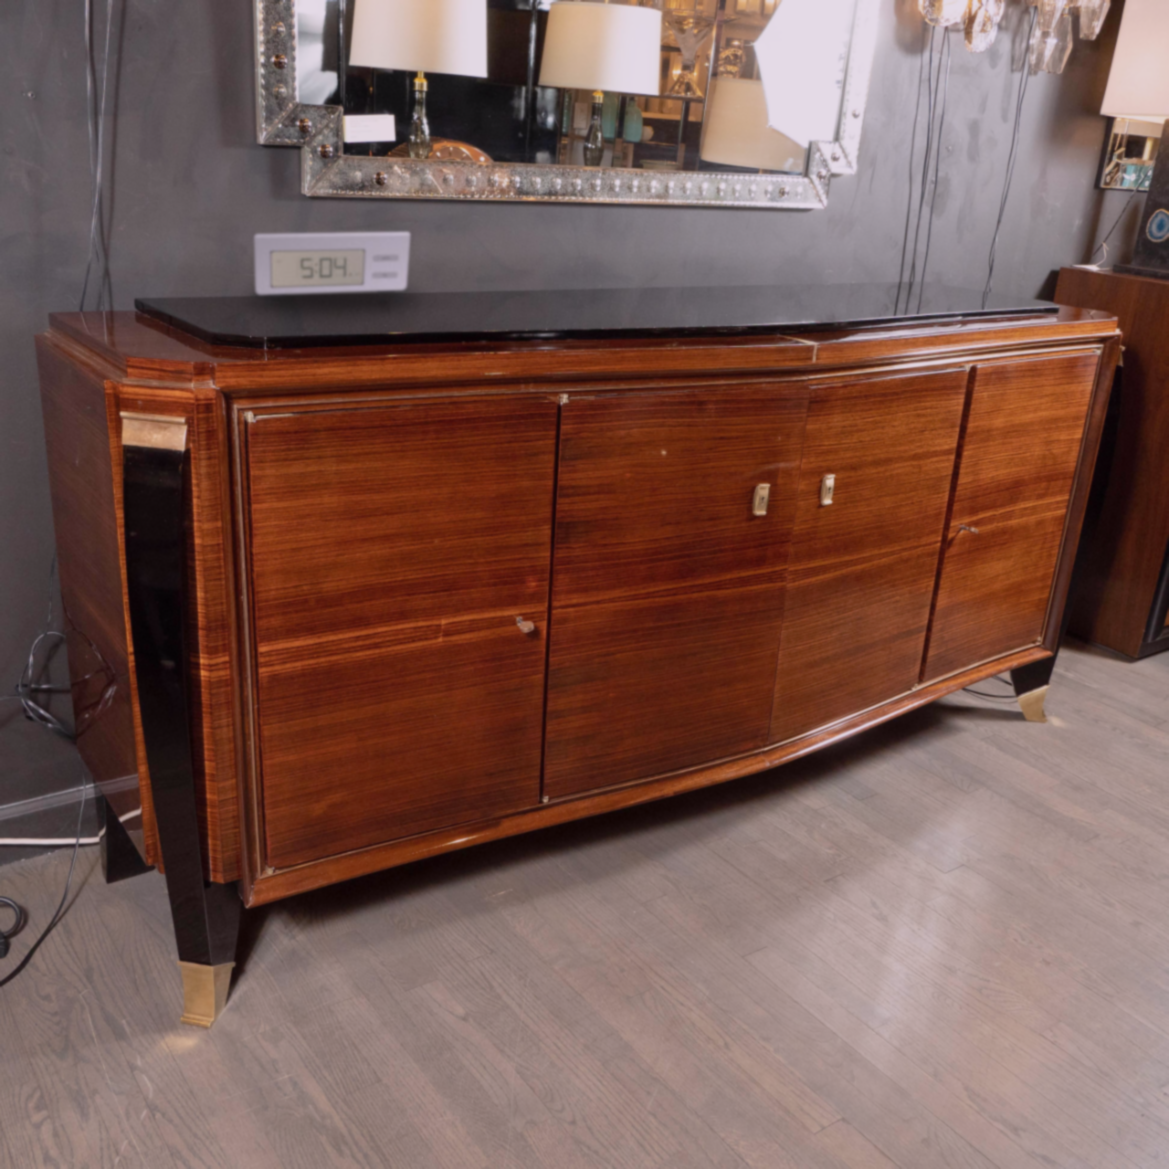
5:04
